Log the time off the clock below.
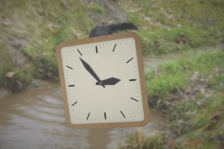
2:54
